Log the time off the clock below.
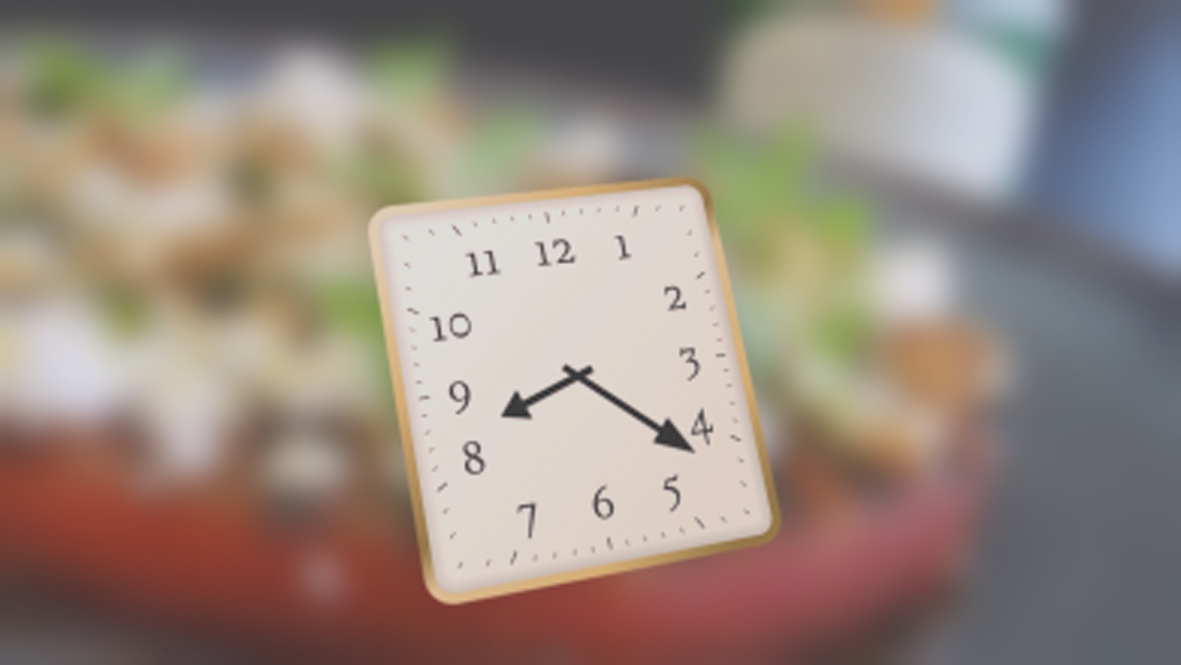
8:22
